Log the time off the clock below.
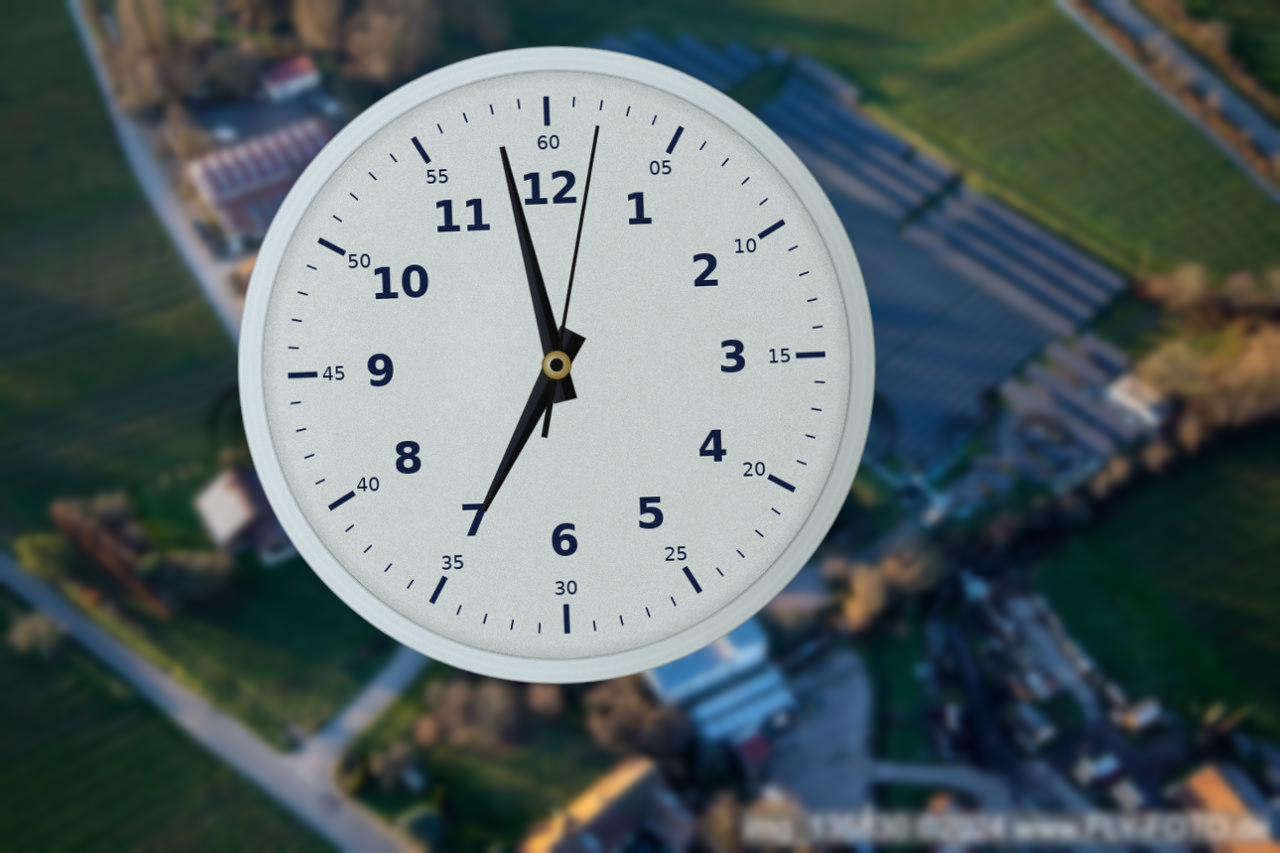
6:58:02
